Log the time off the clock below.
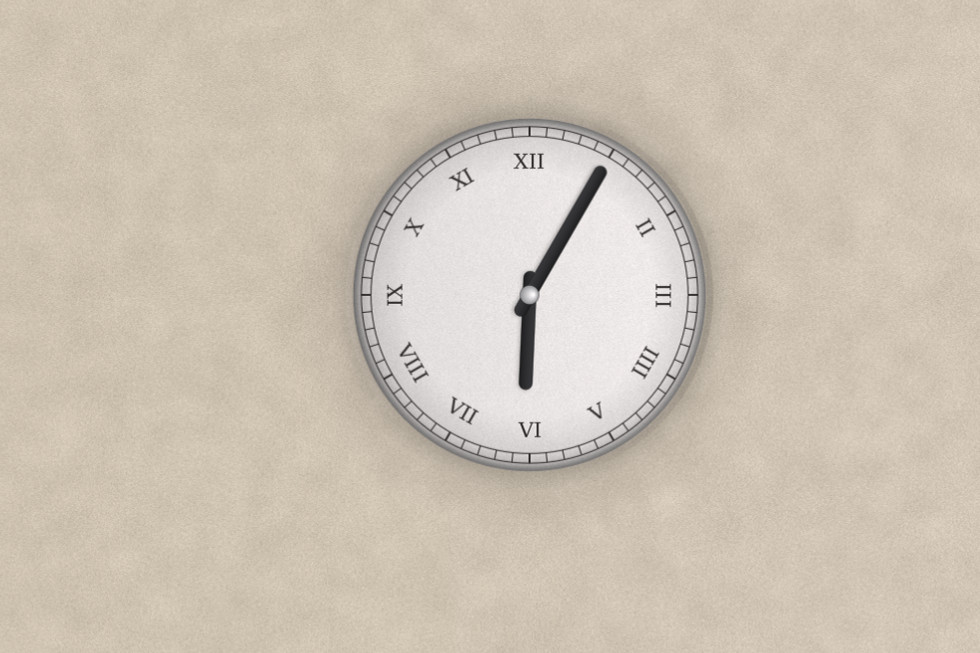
6:05
